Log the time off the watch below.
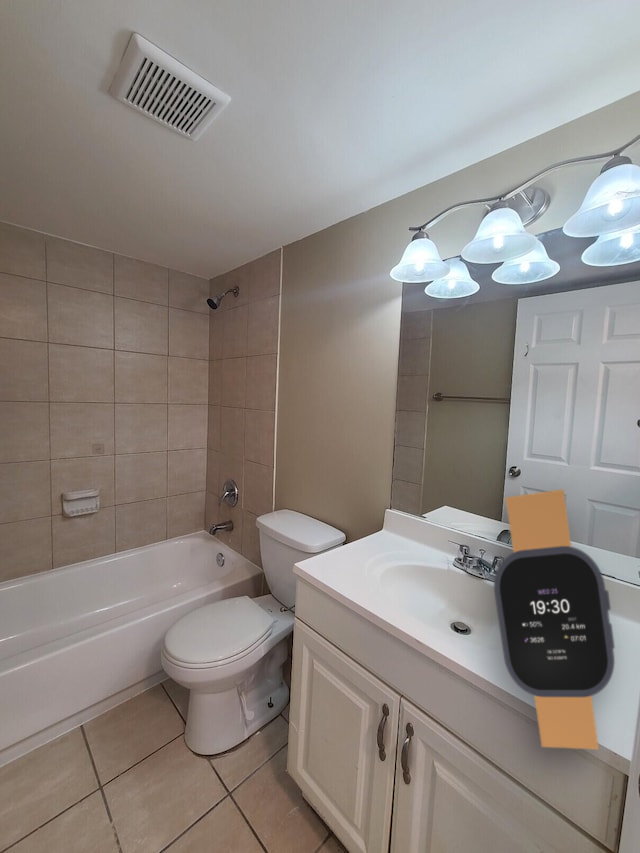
19:30
